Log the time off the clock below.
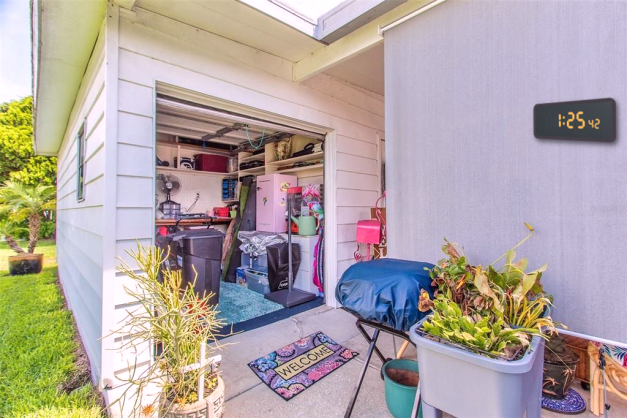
1:25:42
